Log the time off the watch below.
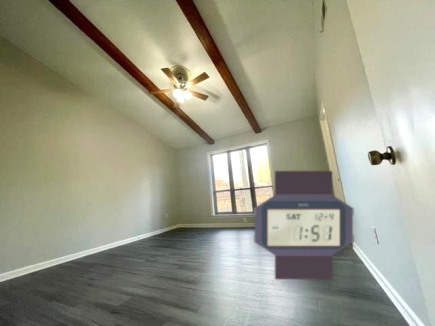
1:51
